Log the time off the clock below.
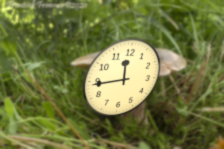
11:44
